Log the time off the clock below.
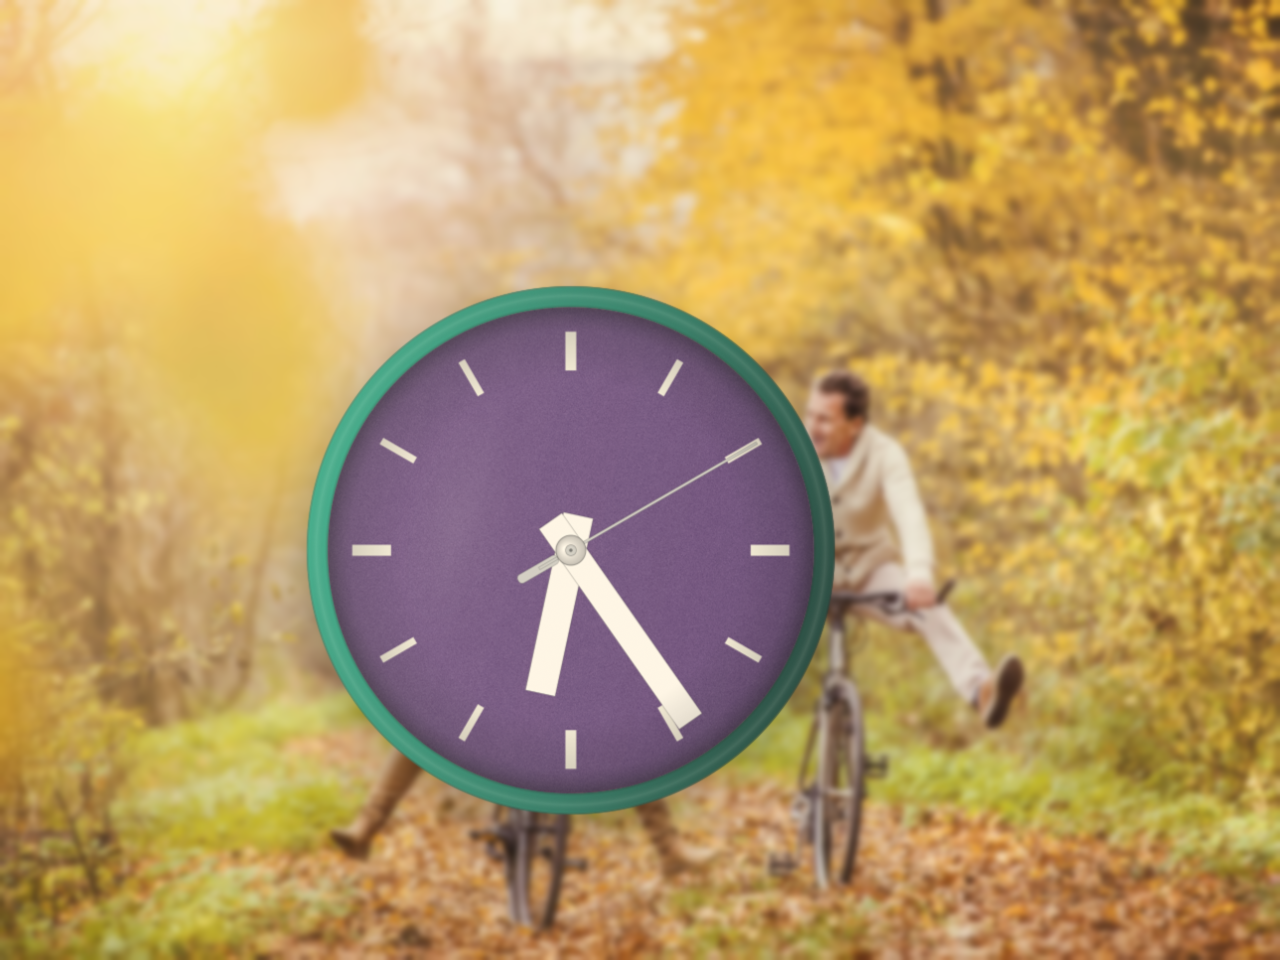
6:24:10
